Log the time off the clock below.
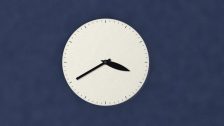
3:40
